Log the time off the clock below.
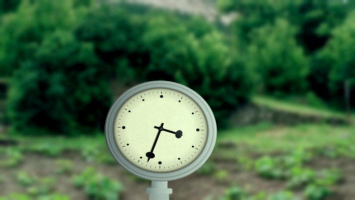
3:33
